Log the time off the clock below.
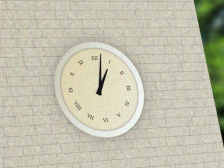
1:02
